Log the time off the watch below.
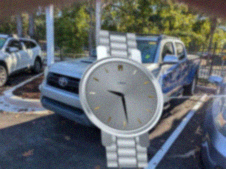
9:29
